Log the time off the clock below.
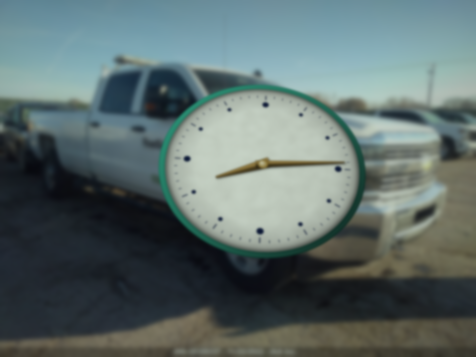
8:14
